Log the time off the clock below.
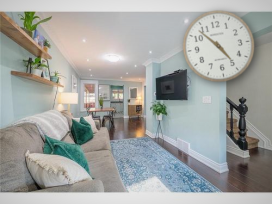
4:53
